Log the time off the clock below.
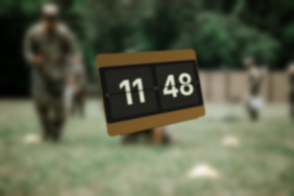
11:48
